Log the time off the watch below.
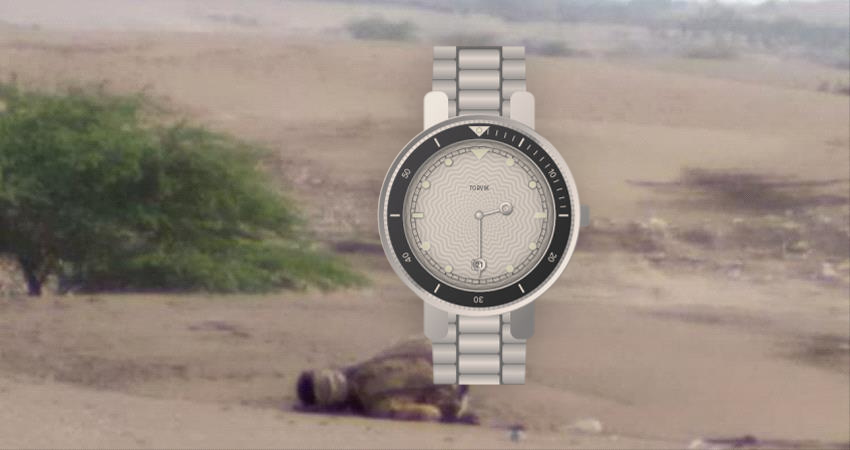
2:30
